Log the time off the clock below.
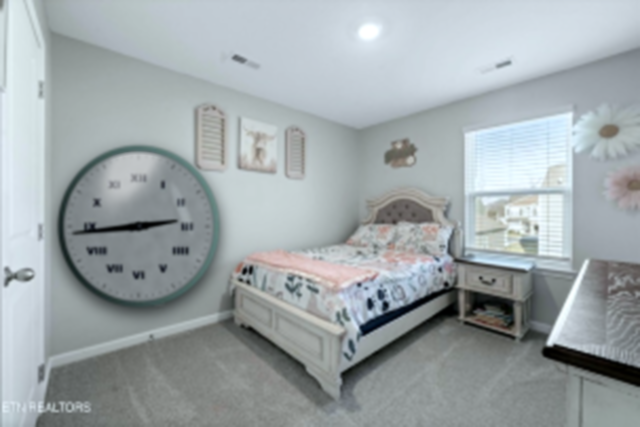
2:44
